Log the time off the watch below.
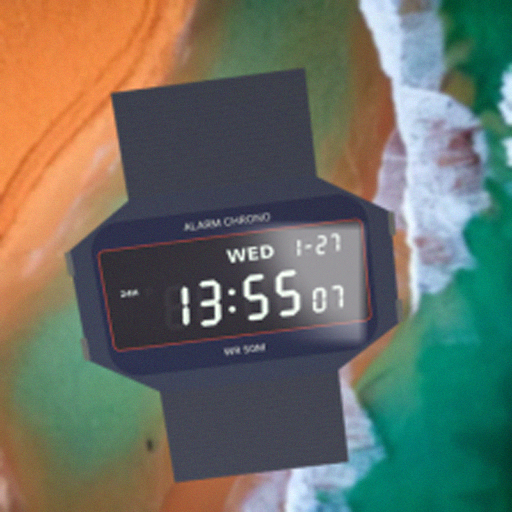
13:55:07
